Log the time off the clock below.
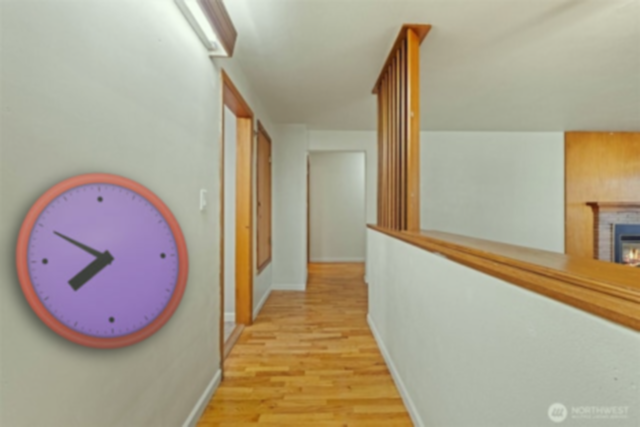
7:50
